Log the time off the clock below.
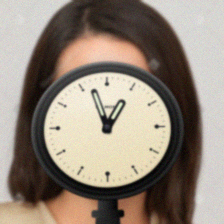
12:57
